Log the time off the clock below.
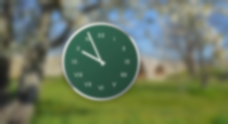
9:56
